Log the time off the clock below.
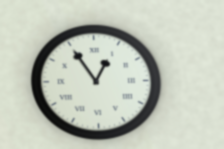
12:55
